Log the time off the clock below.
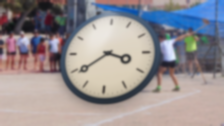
3:39
